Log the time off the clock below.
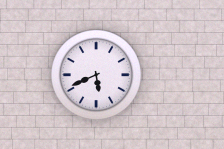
5:41
